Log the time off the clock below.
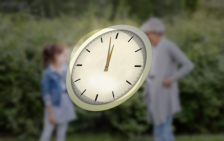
11:58
